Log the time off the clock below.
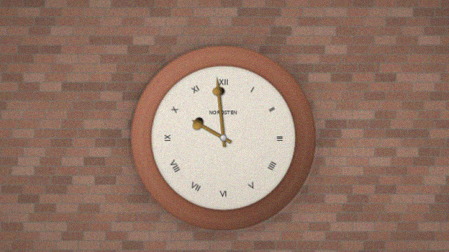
9:59
